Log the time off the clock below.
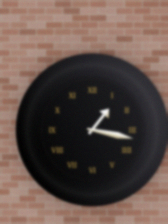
1:17
